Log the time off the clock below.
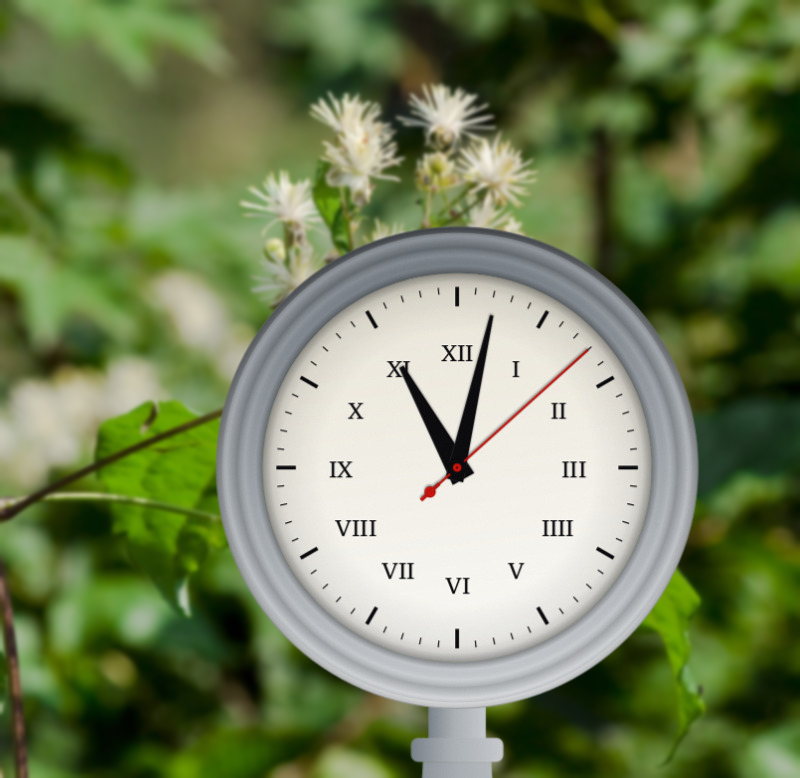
11:02:08
